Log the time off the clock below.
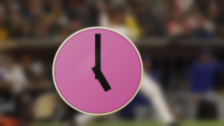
5:00
